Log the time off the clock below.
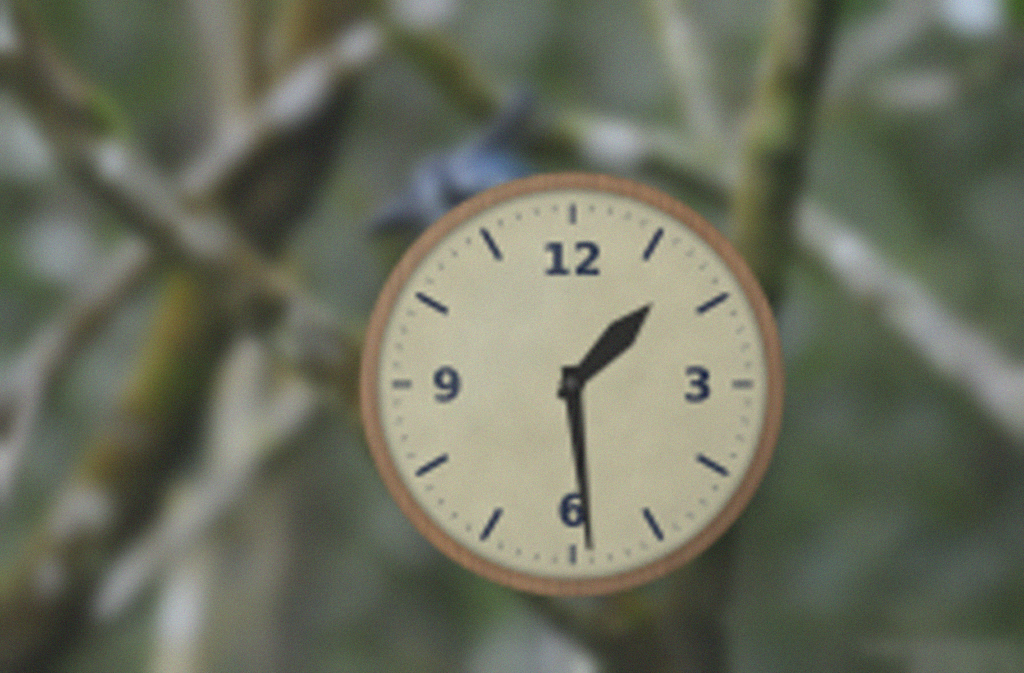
1:29
